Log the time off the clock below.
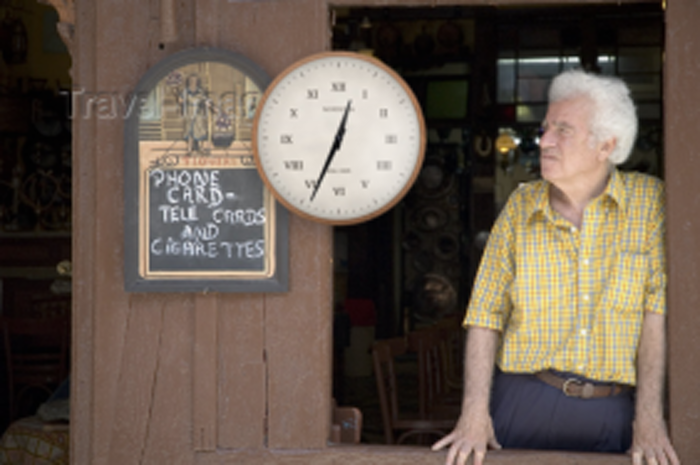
12:34
